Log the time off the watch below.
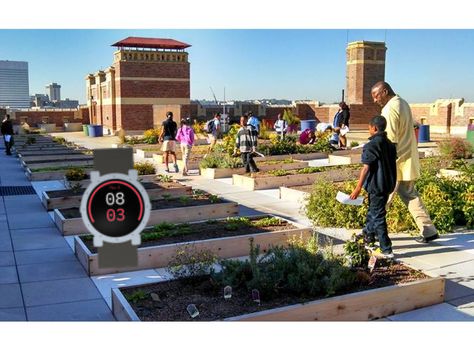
8:03
